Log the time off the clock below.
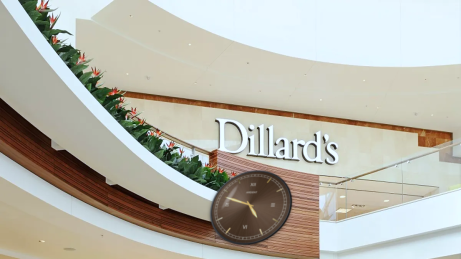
4:48
